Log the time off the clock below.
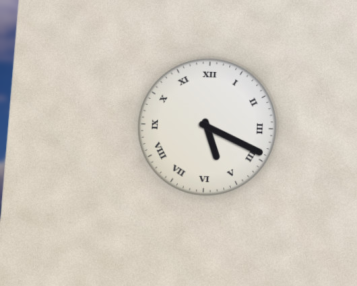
5:19
